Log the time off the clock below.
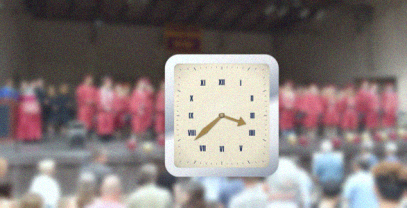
3:38
